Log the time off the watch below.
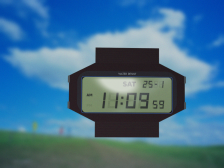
11:09:59
